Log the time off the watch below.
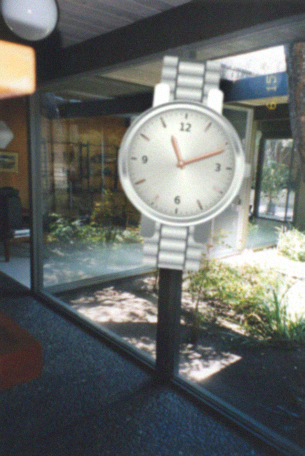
11:11
